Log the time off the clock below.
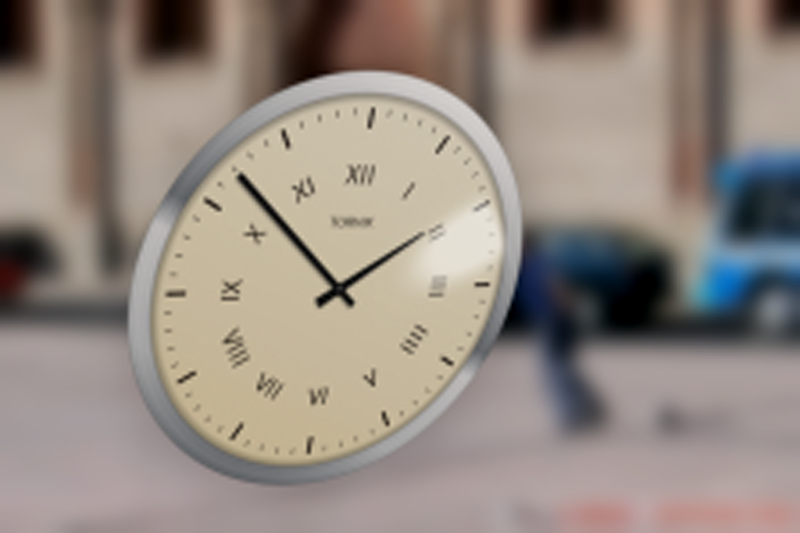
1:52
